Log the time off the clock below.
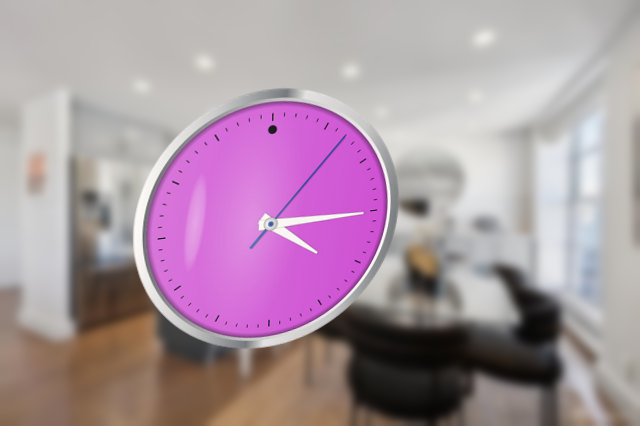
4:15:07
